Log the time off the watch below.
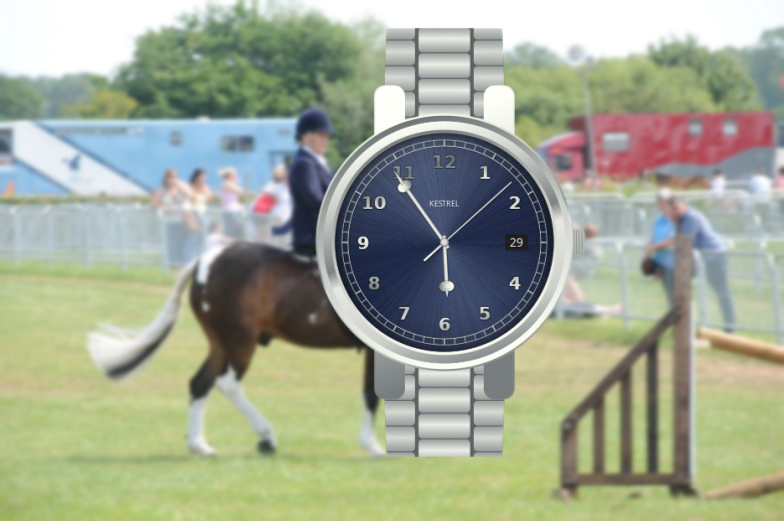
5:54:08
